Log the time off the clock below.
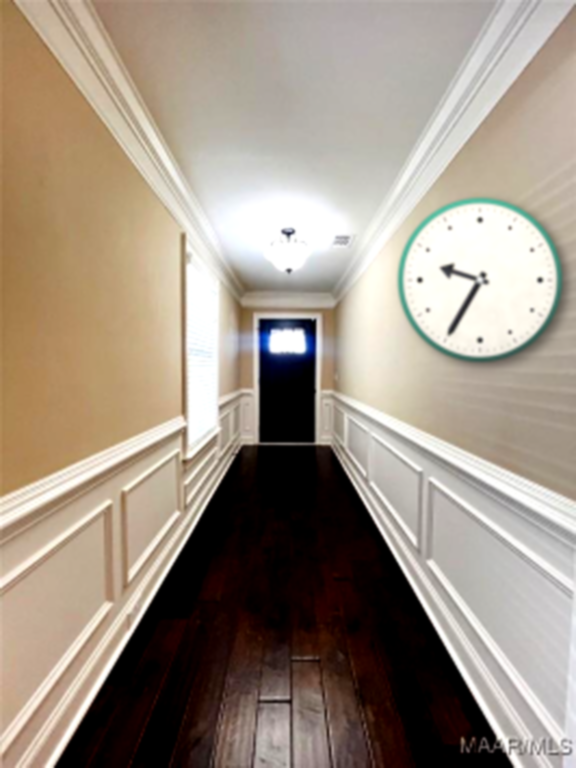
9:35
